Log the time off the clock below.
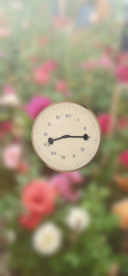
8:14
